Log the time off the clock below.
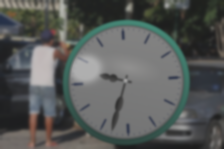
9:33
